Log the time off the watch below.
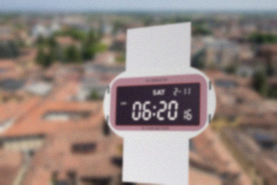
6:20
